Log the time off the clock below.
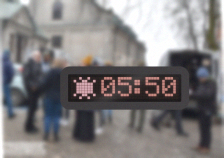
5:50
